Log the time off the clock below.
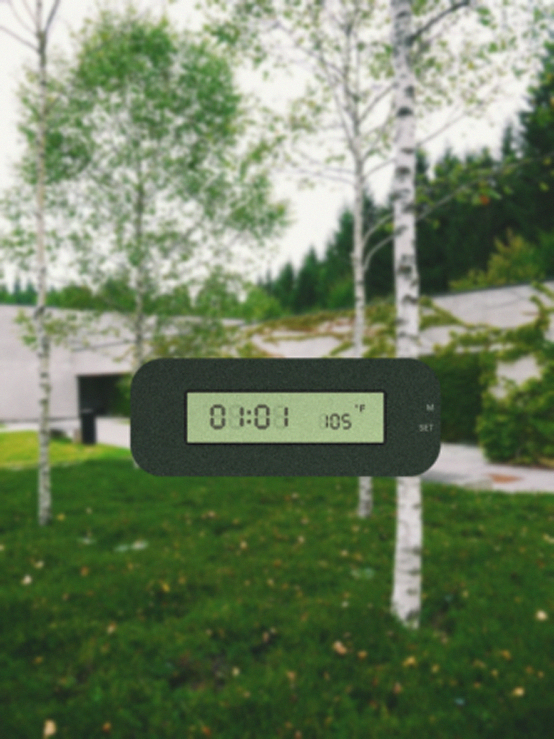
1:01
